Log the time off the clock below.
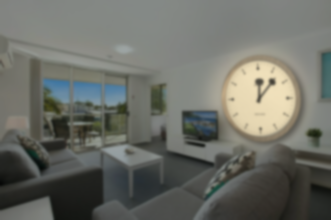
12:07
